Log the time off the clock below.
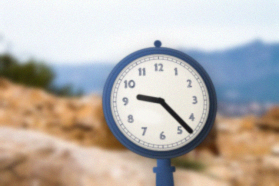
9:23
